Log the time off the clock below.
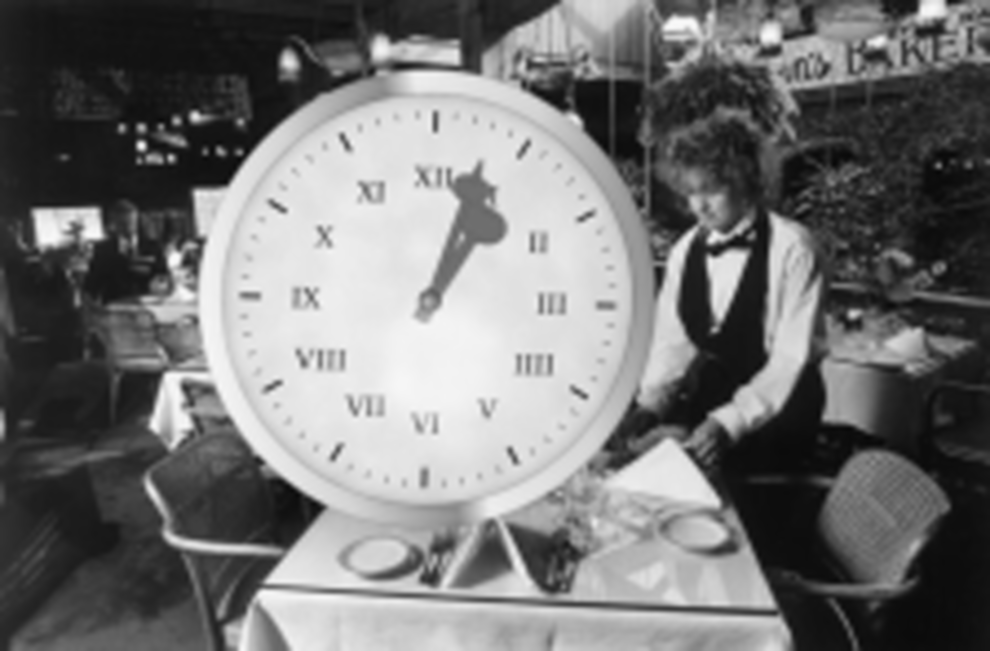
1:03
